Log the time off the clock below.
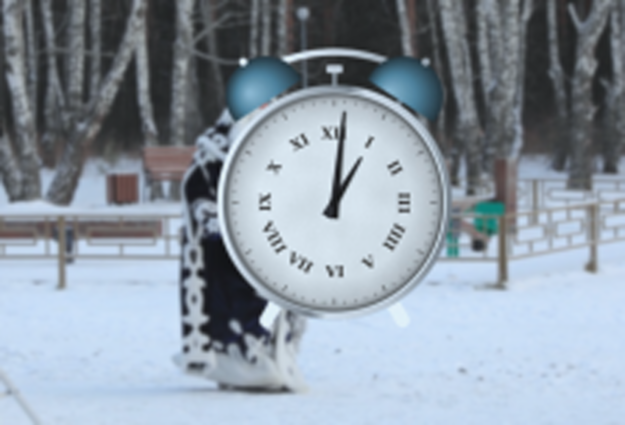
1:01
